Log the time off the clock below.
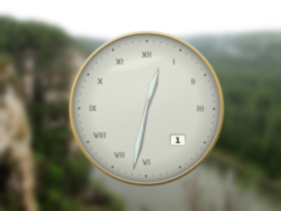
12:32
